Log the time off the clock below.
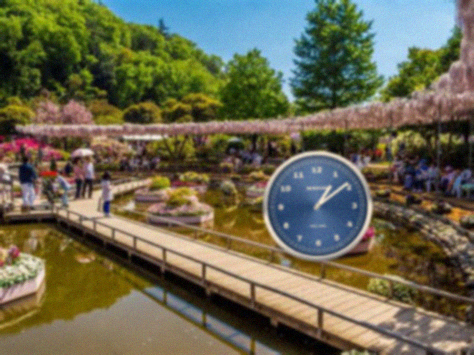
1:09
